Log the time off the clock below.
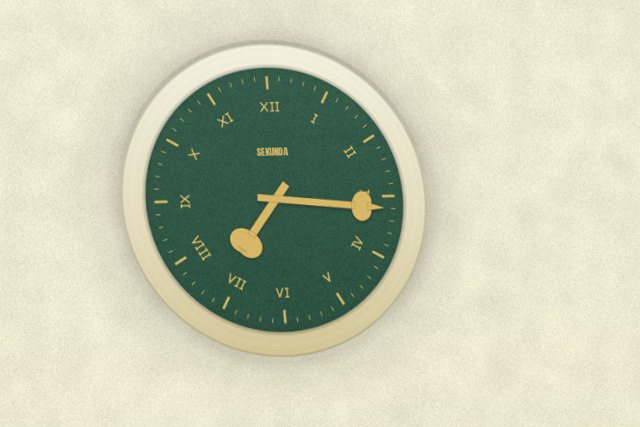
7:16
